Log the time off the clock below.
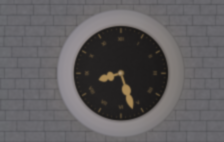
8:27
